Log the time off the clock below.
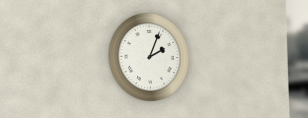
2:04
